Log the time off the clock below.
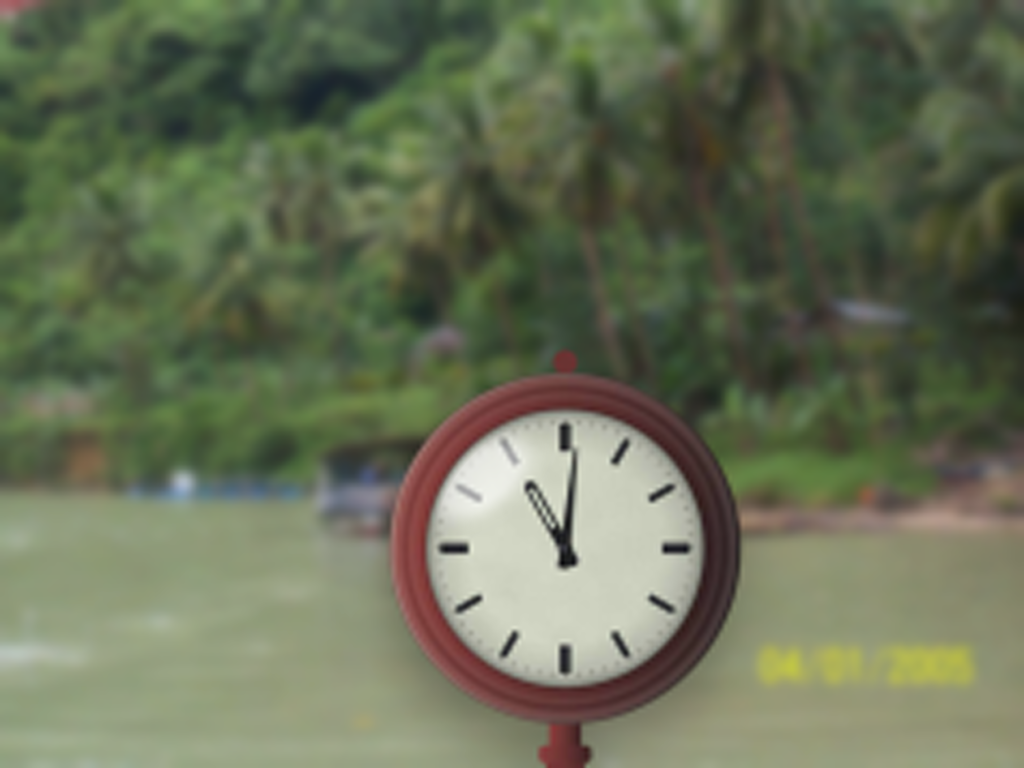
11:01
